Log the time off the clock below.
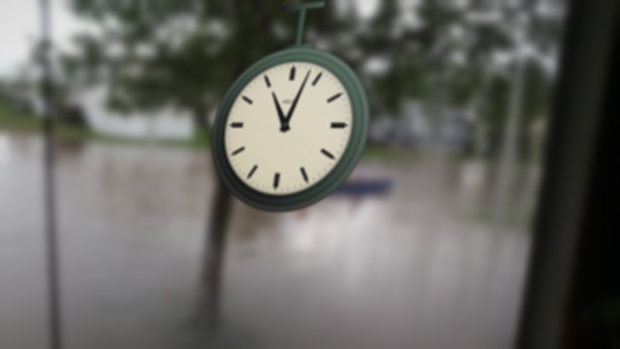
11:03
